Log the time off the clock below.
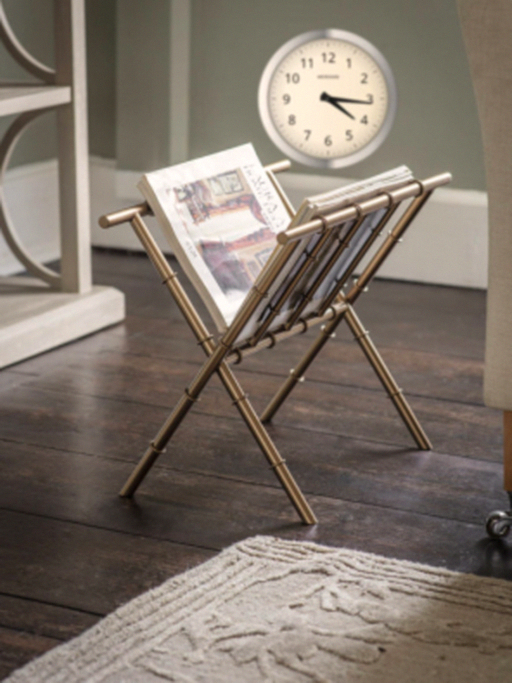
4:16
